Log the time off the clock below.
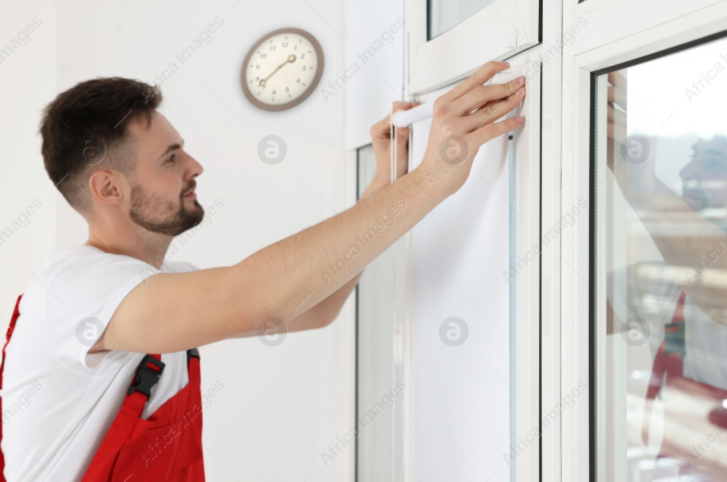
1:37
